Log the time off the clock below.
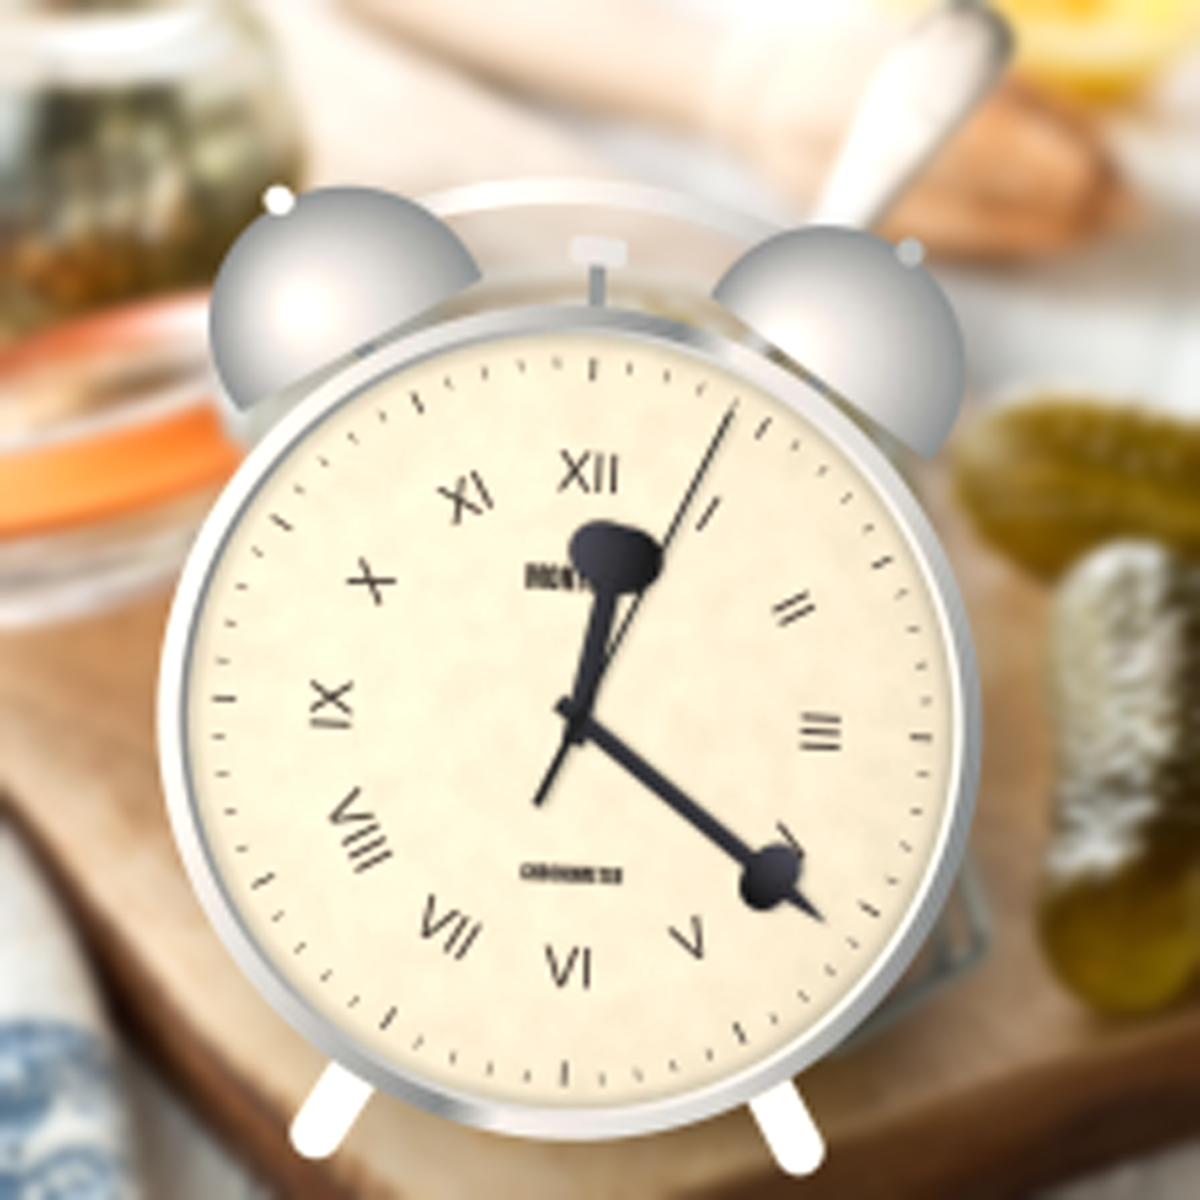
12:21:04
